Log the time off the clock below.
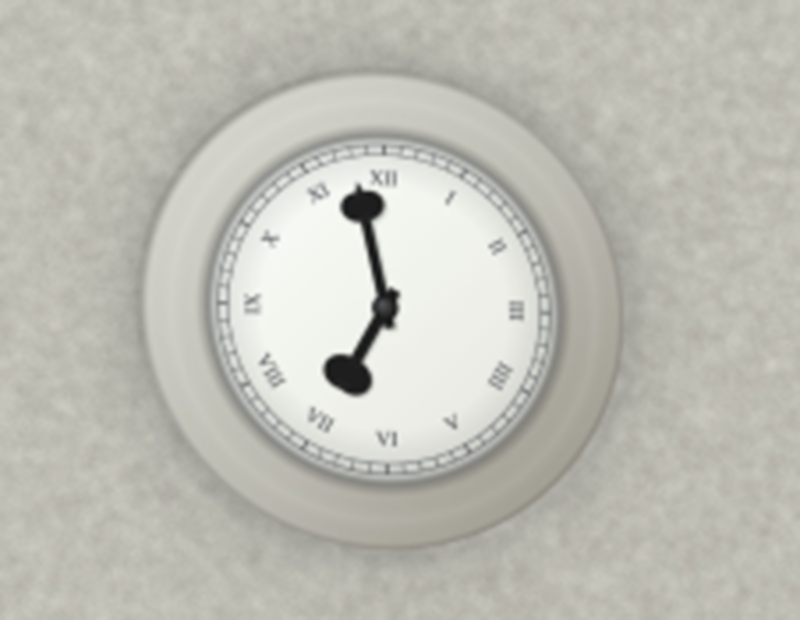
6:58
